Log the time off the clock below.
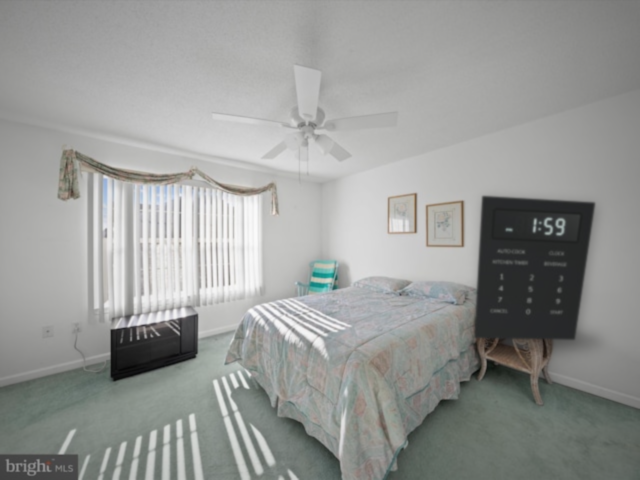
1:59
